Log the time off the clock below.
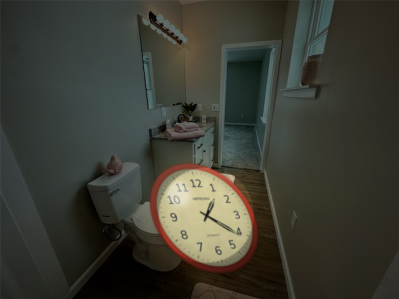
1:21
